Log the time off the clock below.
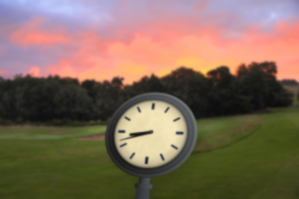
8:42
